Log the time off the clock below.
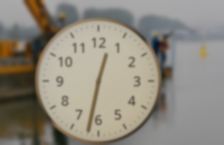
12:32
